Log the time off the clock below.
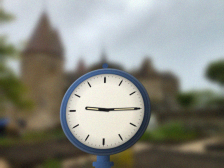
9:15
